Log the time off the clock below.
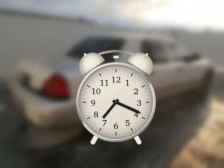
7:19
